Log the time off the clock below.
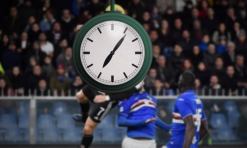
7:06
